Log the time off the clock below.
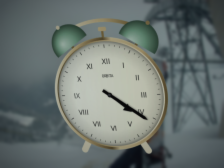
4:21
